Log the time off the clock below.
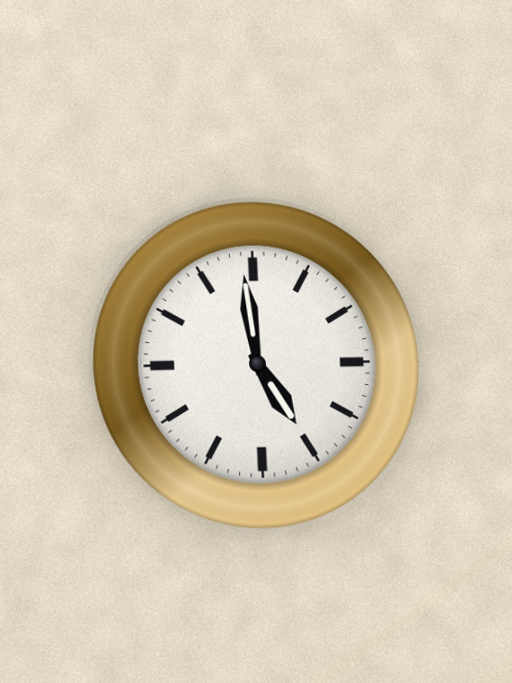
4:59
